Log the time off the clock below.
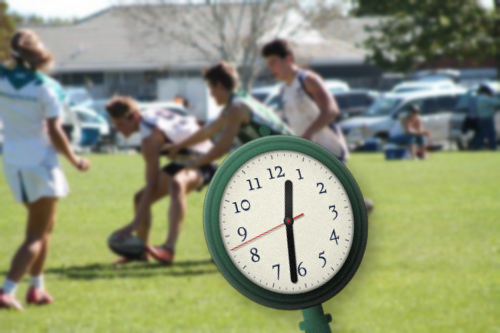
12:31:43
